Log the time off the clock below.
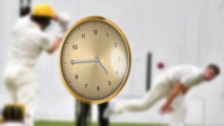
4:45
